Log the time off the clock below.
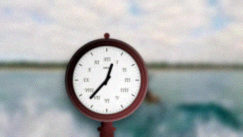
12:37
